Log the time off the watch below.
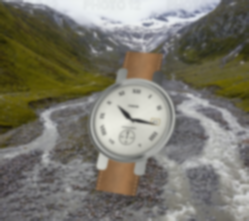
10:16
